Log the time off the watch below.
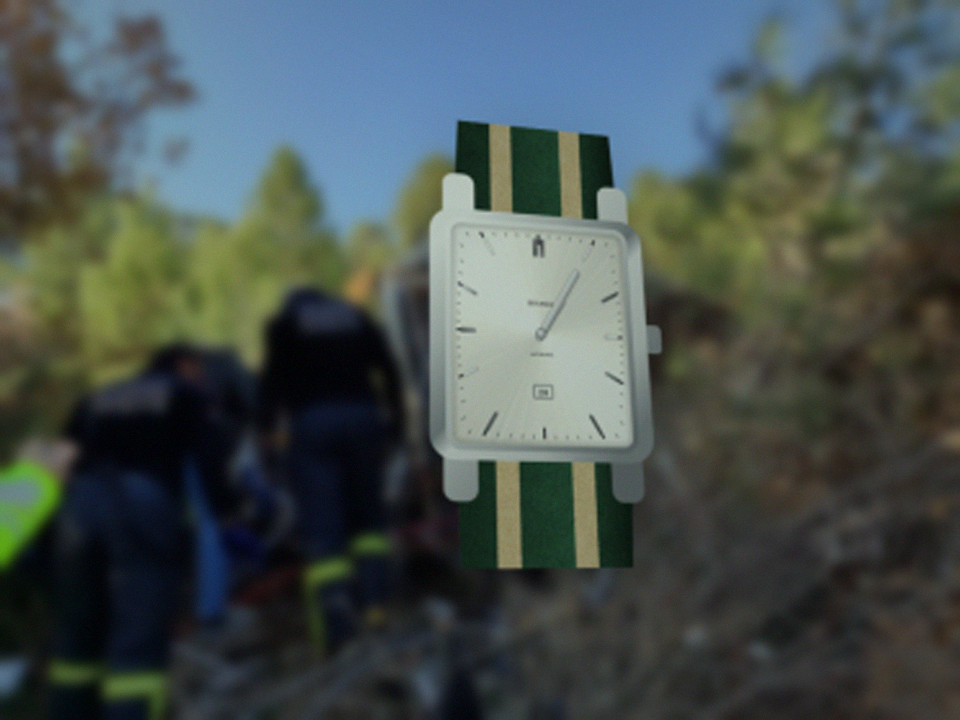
1:05
